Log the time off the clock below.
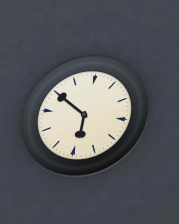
5:50
